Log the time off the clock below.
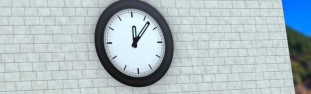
12:07
